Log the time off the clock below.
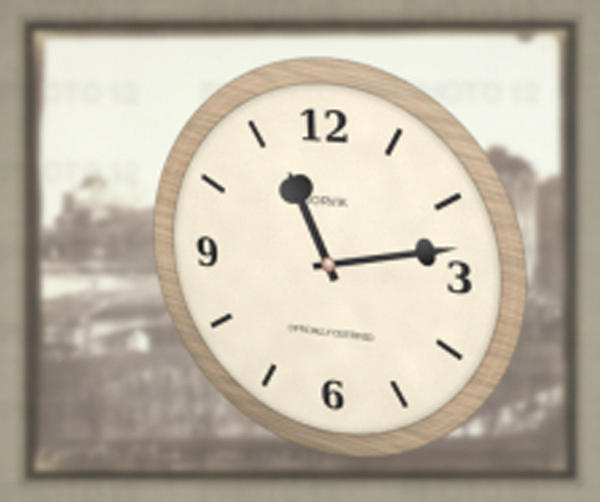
11:13
